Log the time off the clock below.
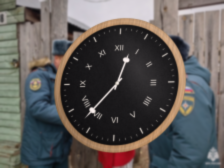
12:37
